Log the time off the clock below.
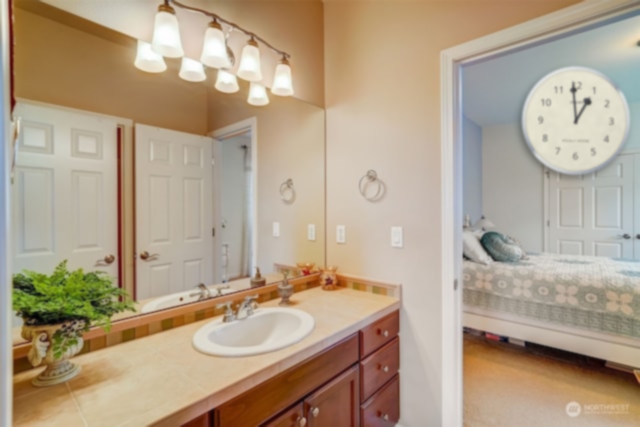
12:59
